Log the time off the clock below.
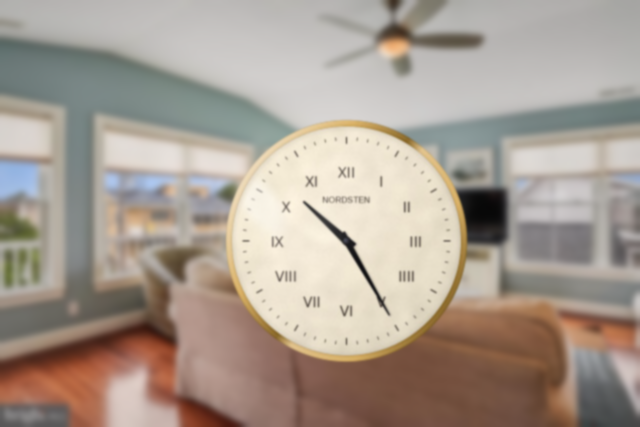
10:25
